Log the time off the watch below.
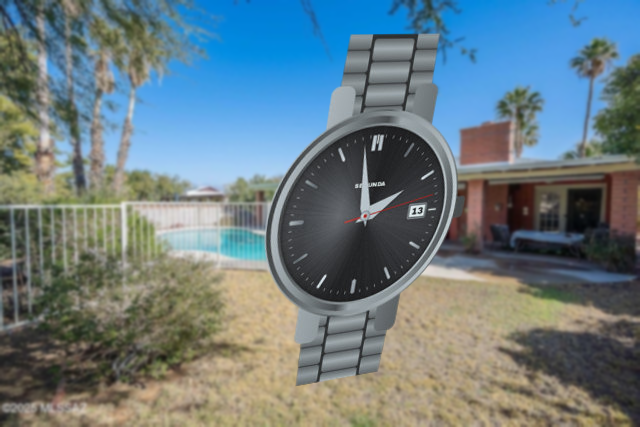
1:58:13
